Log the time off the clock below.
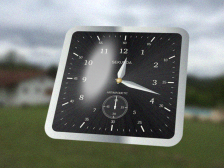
12:18
